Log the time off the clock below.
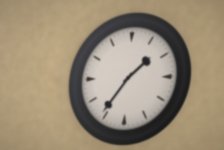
1:36
